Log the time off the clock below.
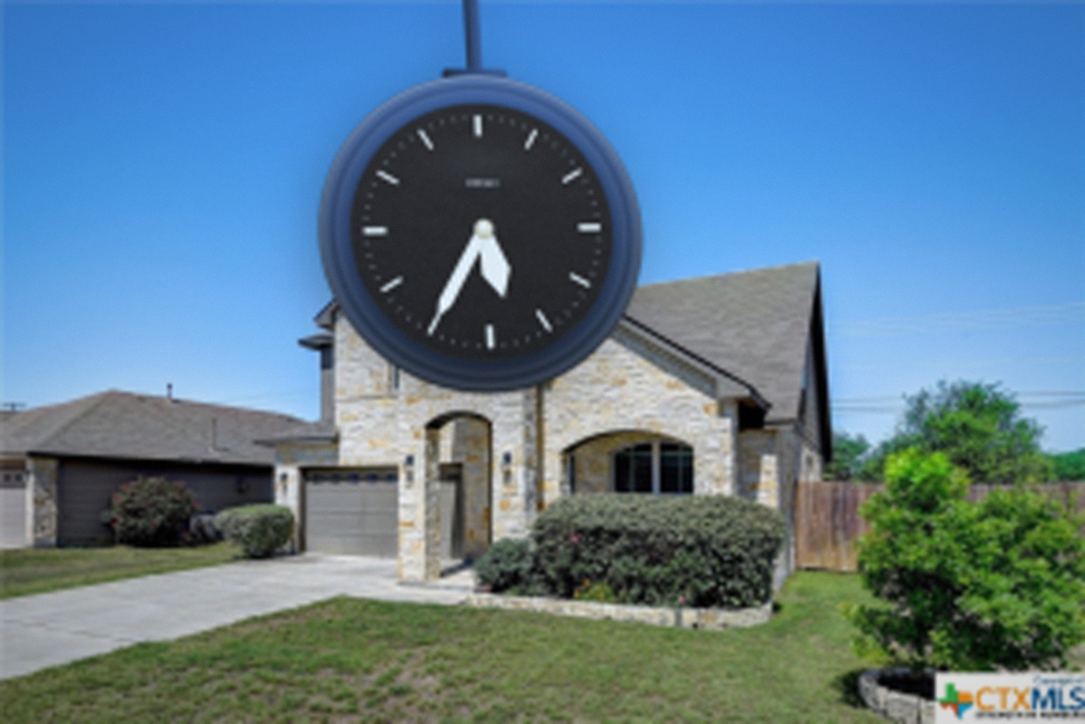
5:35
